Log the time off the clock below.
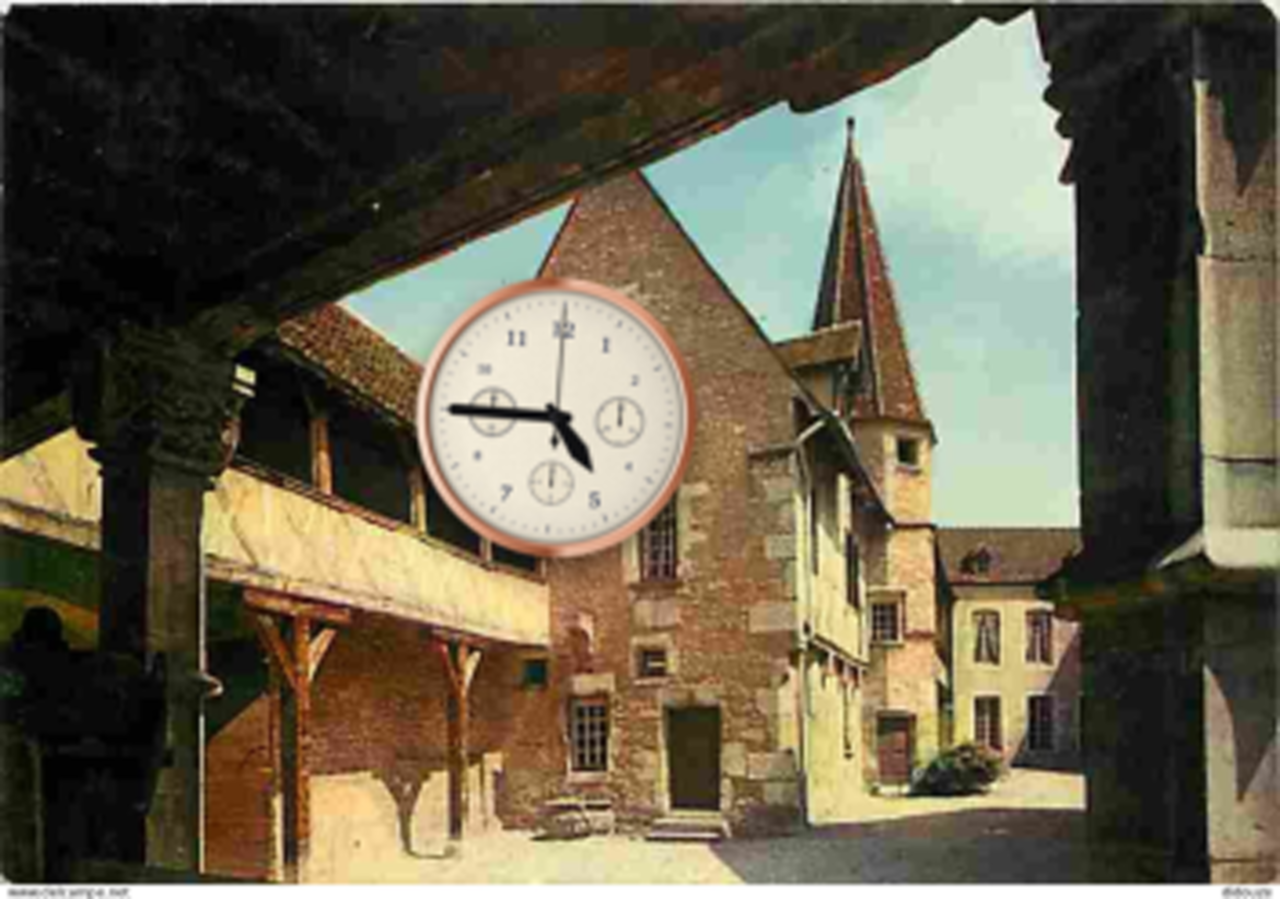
4:45
